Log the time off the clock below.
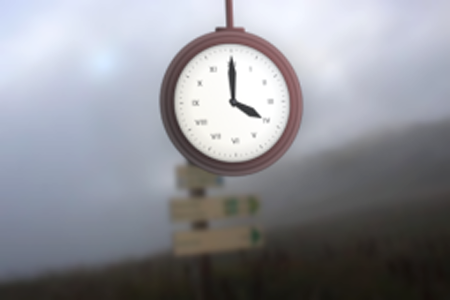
4:00
